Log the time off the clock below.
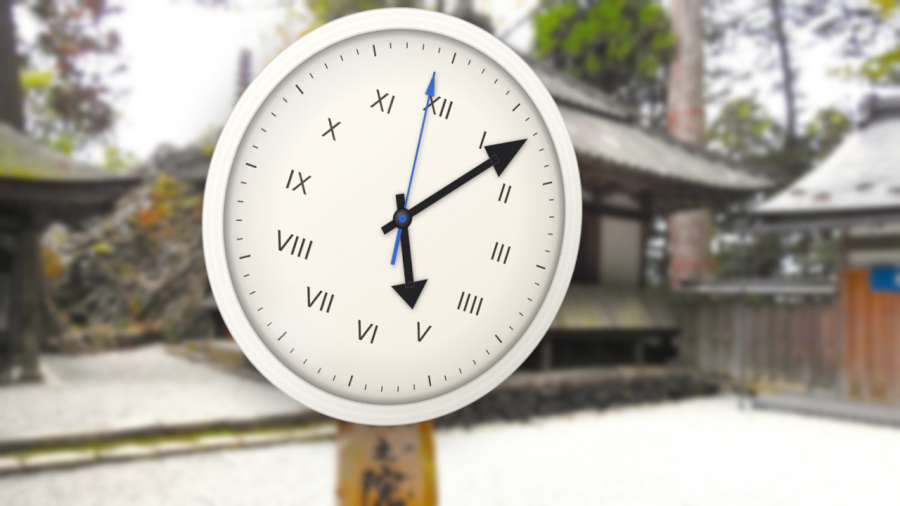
5:06:59
